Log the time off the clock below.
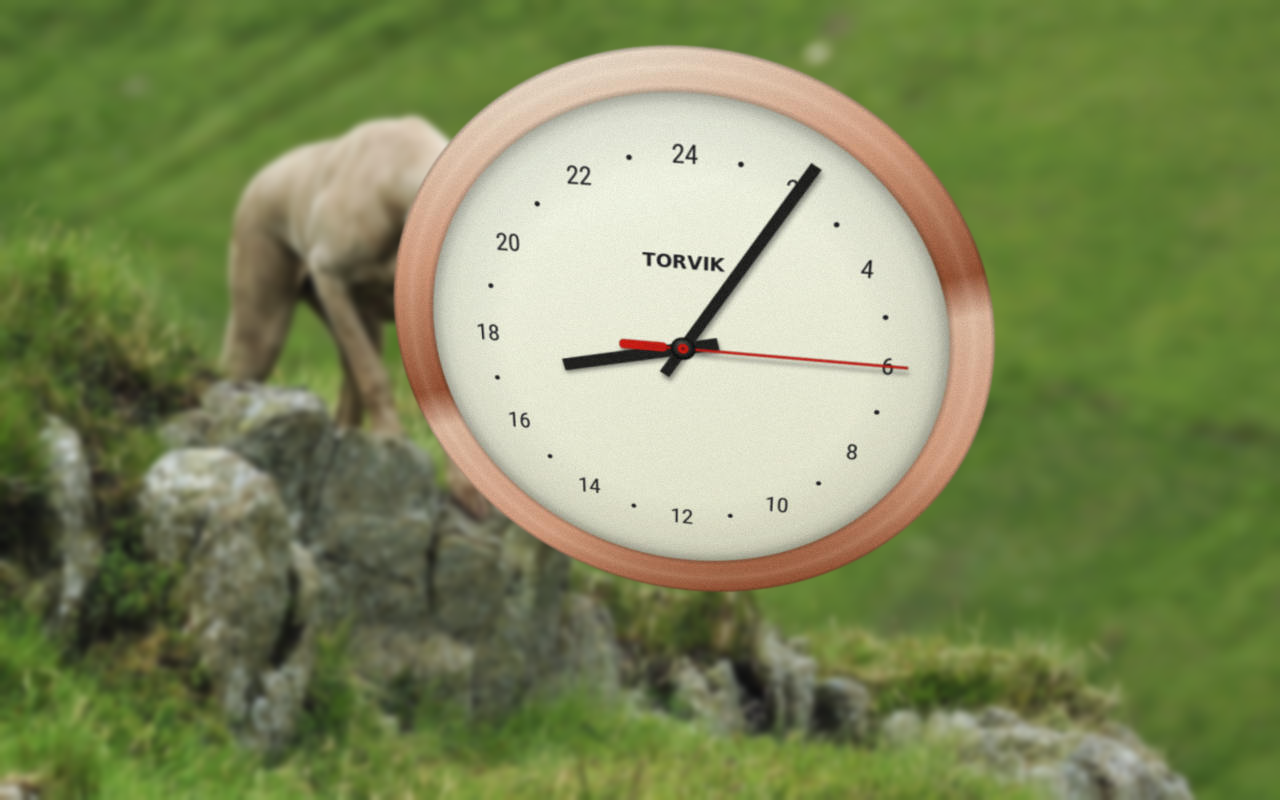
17:05:15
